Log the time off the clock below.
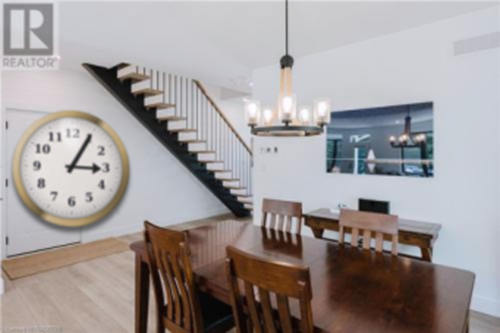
3:05
